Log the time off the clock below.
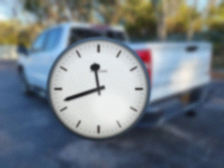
11:42
